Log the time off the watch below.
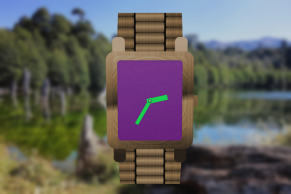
2:35
